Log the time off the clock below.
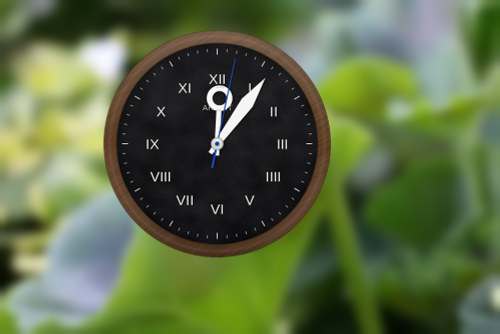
12:06:02
